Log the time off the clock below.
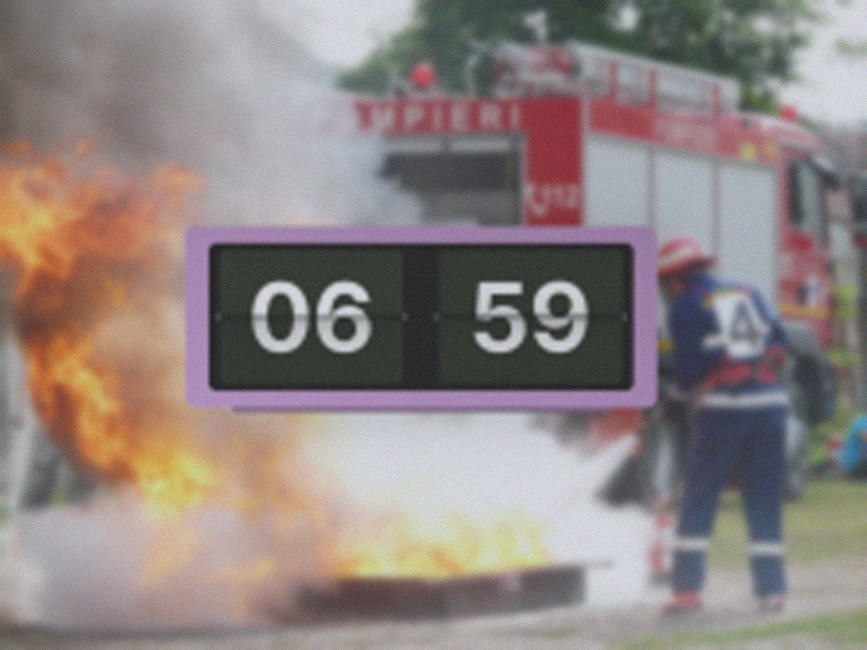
6:59
